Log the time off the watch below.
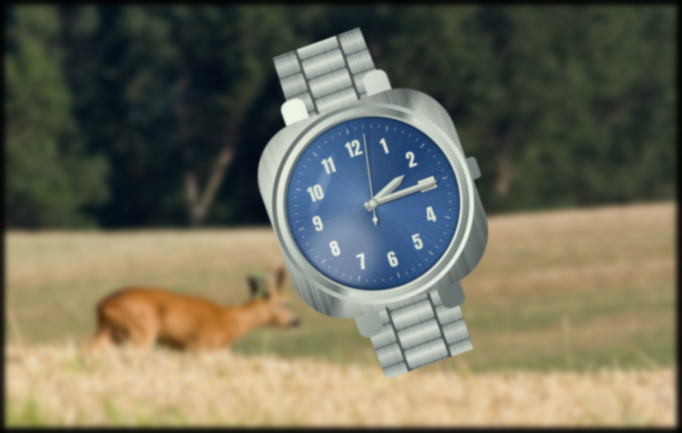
2:15:02
